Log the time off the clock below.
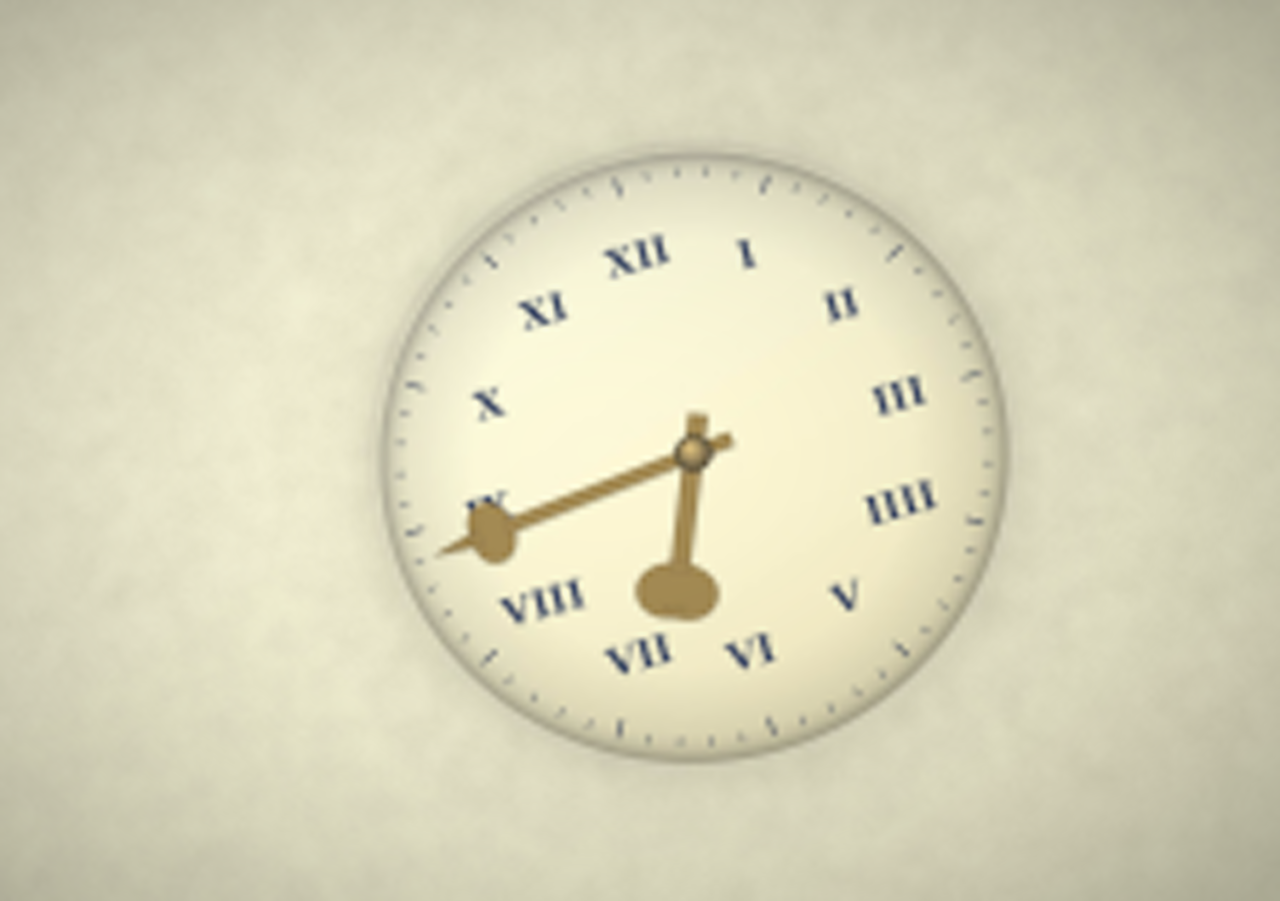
6:44
